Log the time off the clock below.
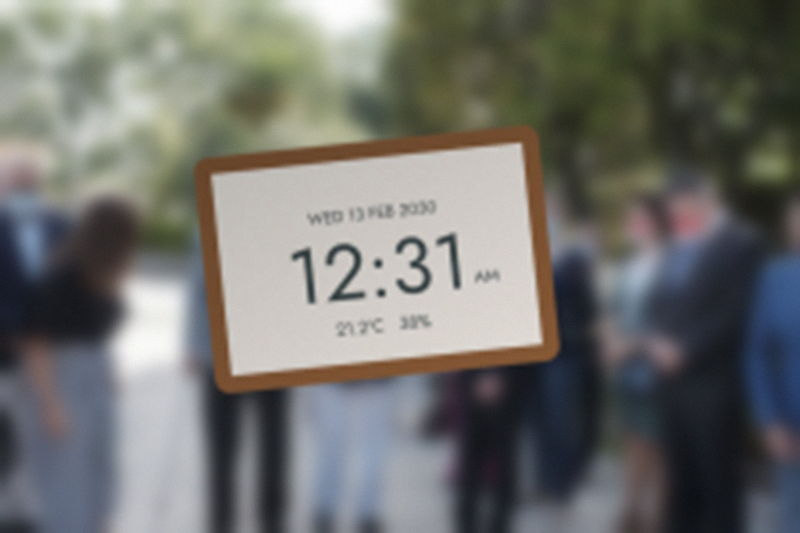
12:31
